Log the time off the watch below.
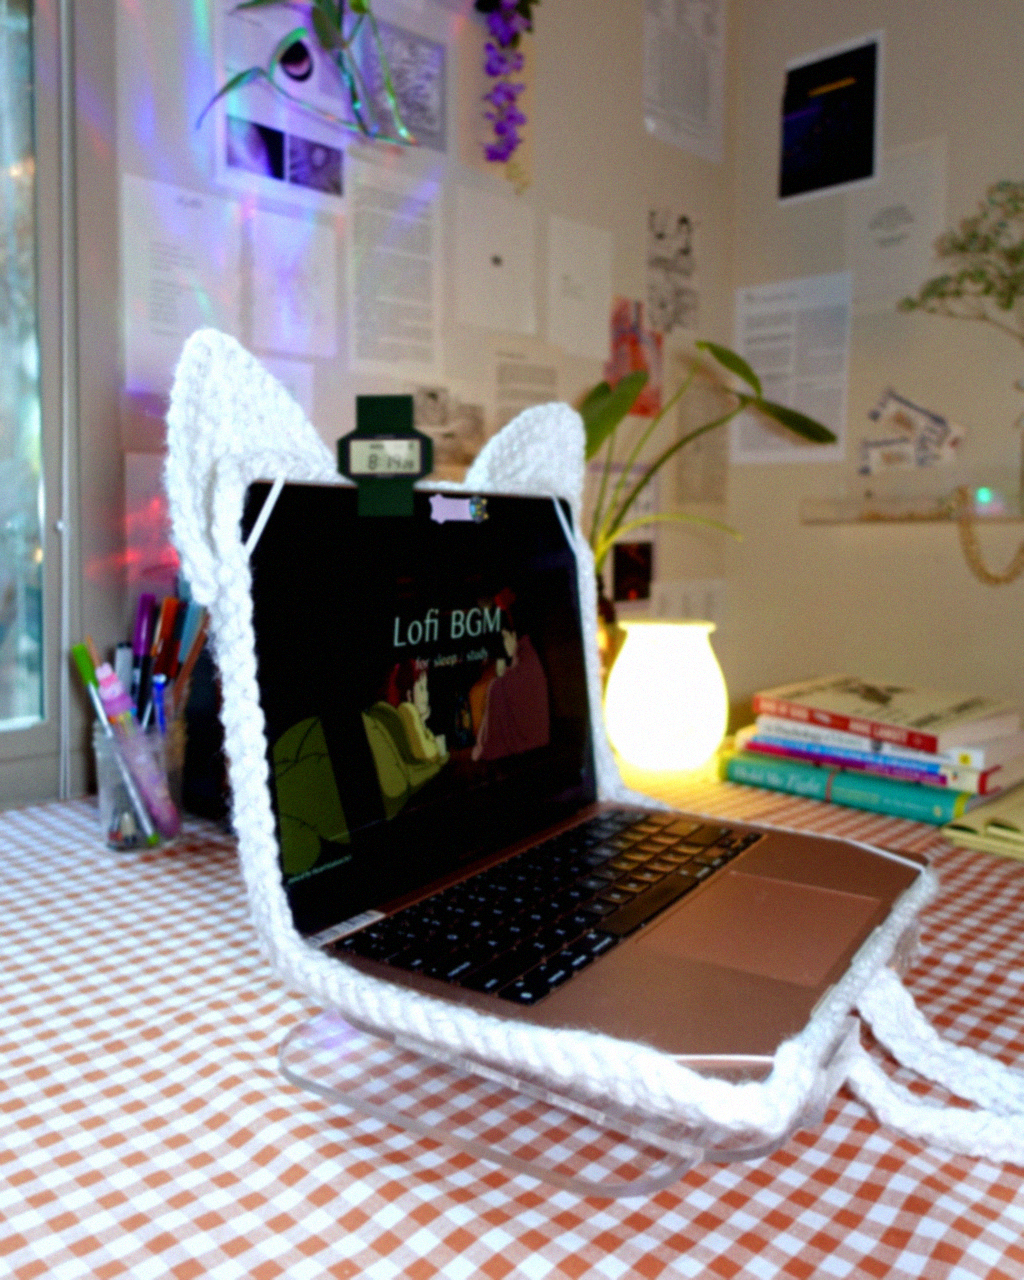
8:19
